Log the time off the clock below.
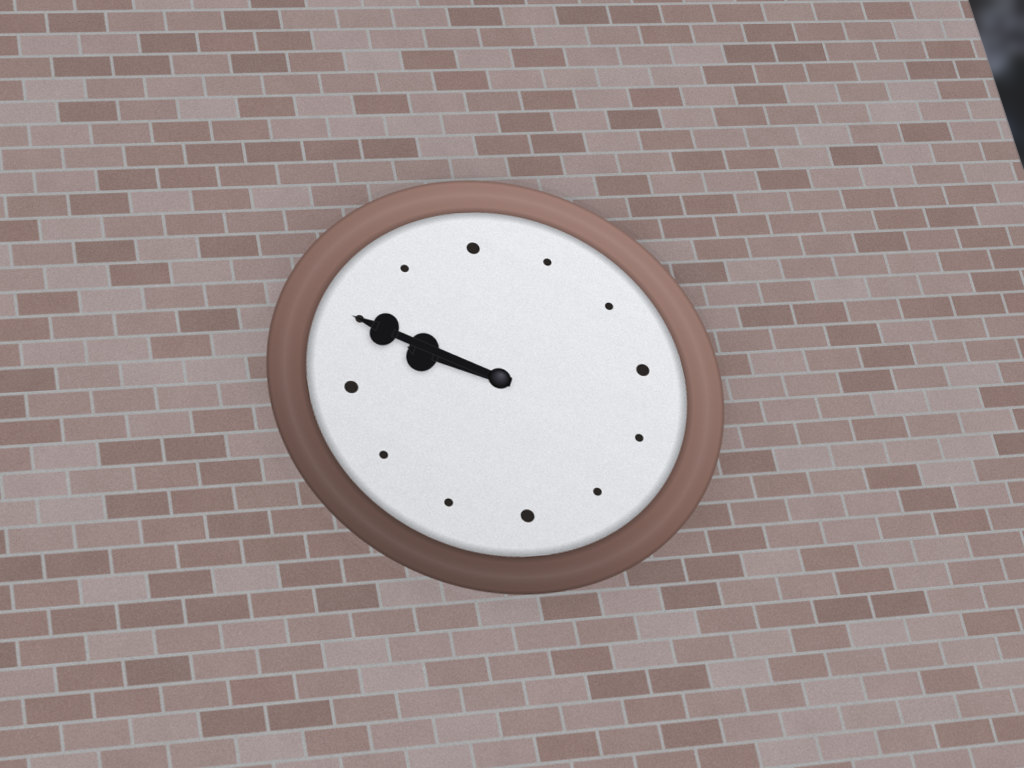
9:50
